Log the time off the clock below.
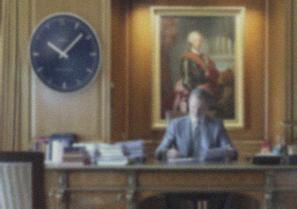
10:08
